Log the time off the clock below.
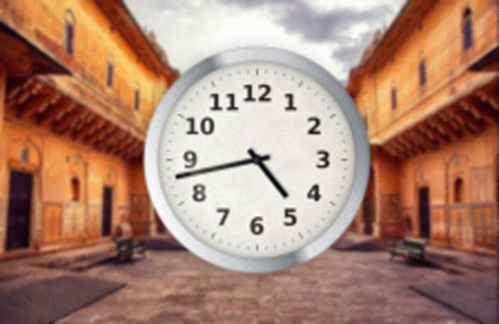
4:43
